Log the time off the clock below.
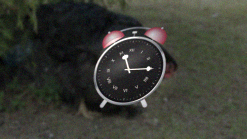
11:15
